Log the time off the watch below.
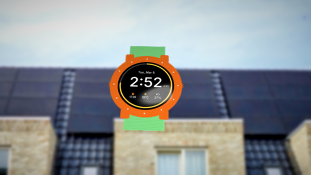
2:52
